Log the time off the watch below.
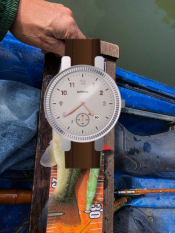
4:39
